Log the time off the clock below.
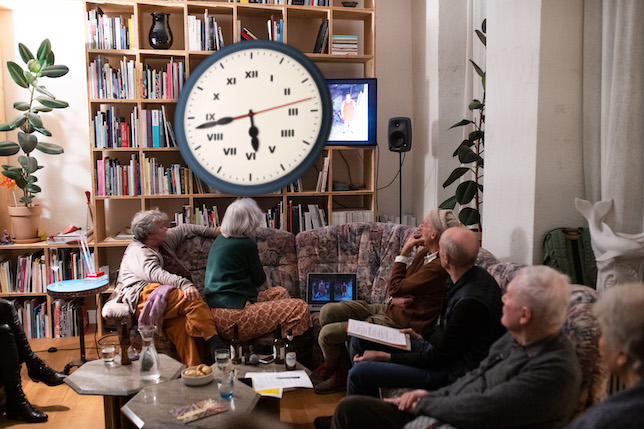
5:43:13
